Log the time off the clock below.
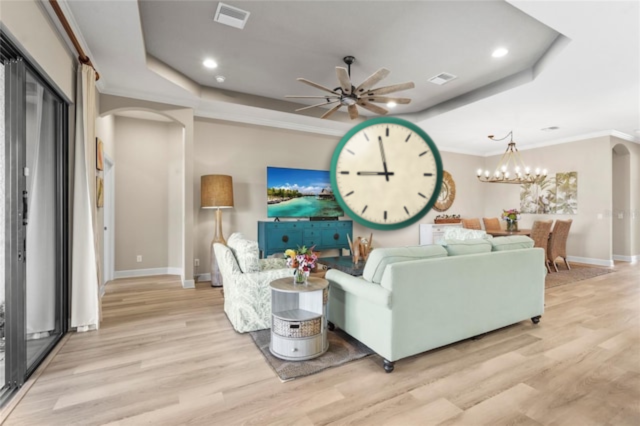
8:58
